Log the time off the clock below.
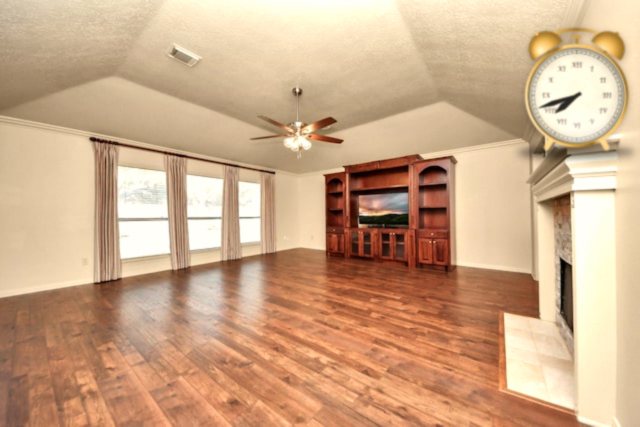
7:42
